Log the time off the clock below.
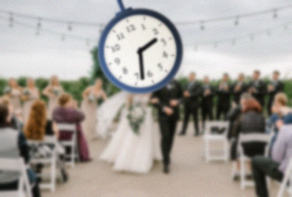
2:33
